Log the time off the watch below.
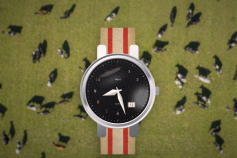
8:27
